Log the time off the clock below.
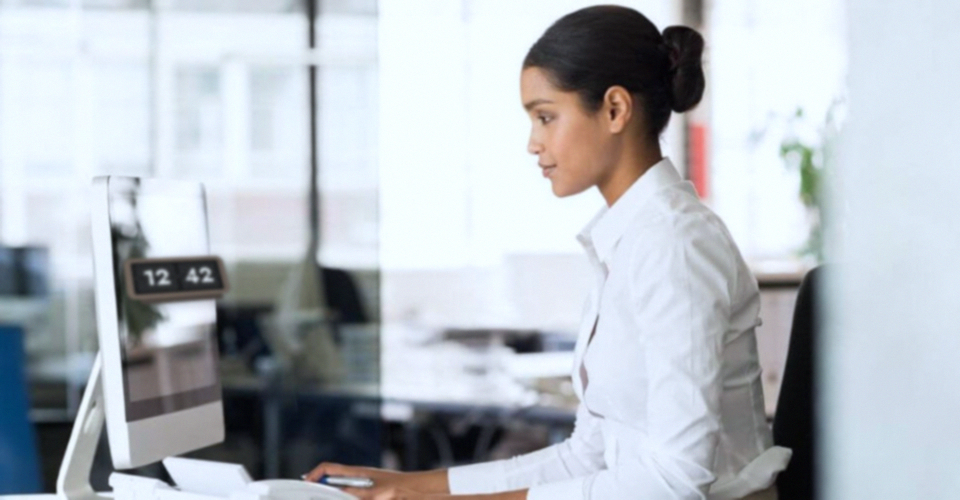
12:42
